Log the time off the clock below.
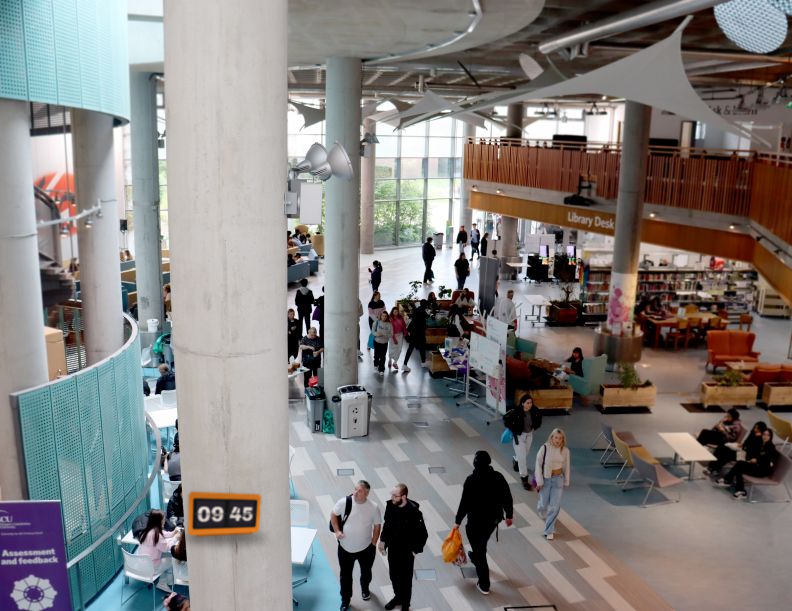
9:45
